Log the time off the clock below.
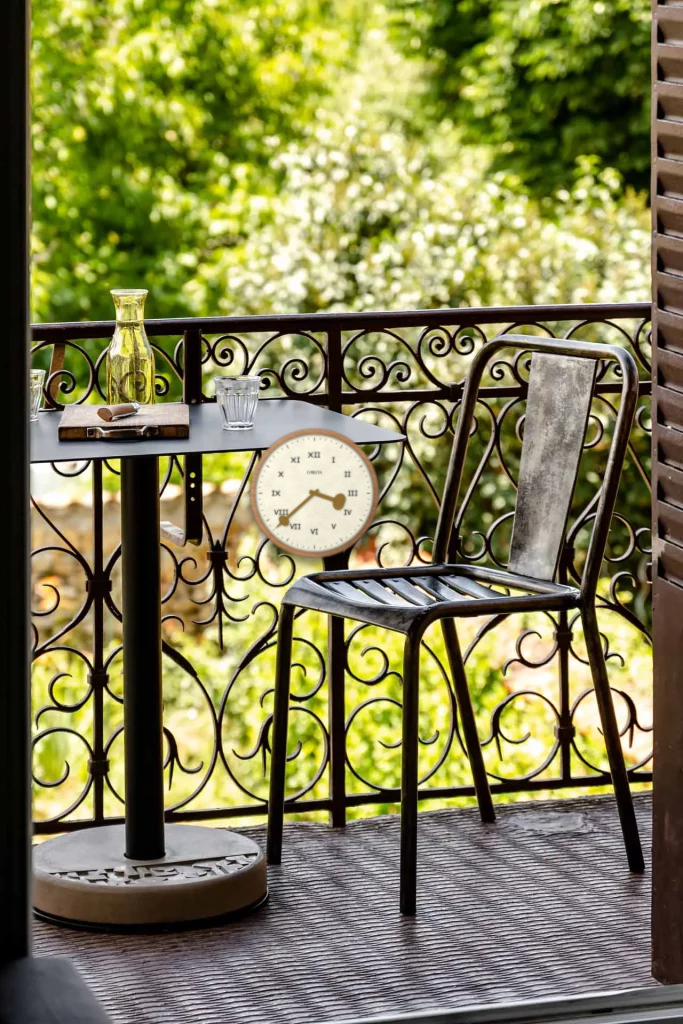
3:38
